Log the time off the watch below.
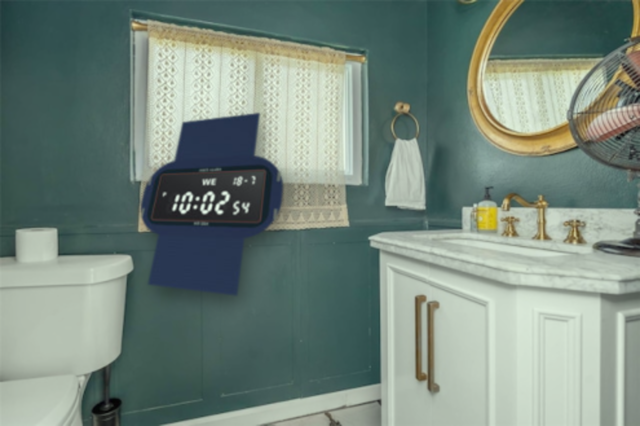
10:02:54
